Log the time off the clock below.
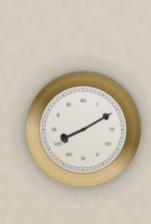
8:10
